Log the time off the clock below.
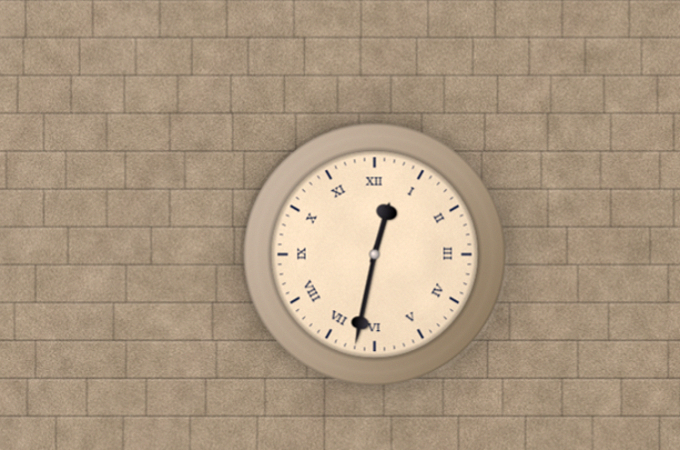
12:32
